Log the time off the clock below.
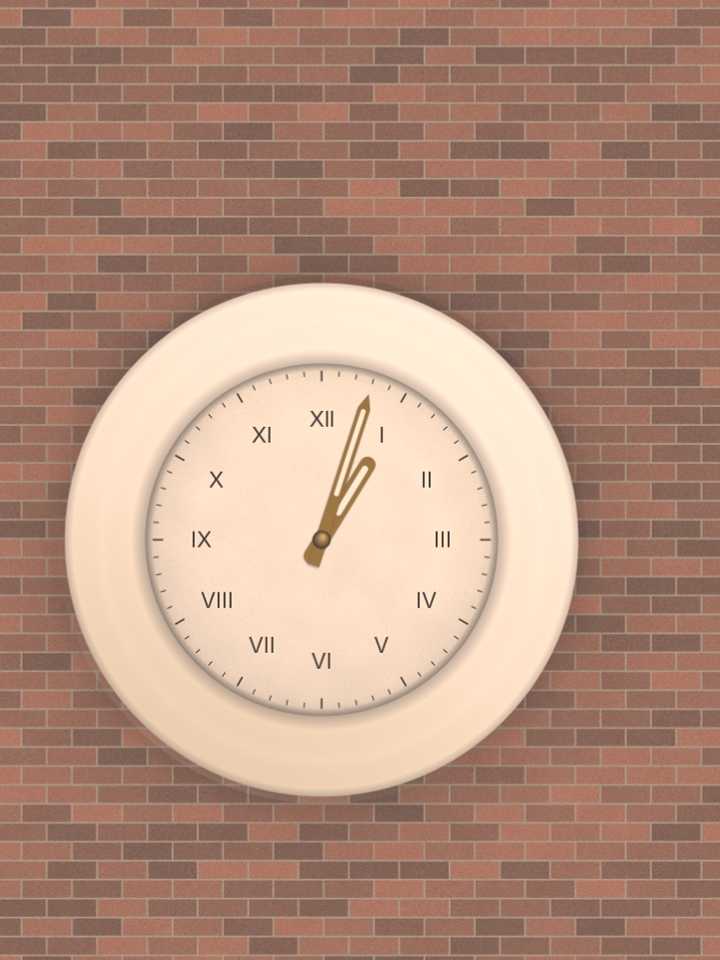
1:03
